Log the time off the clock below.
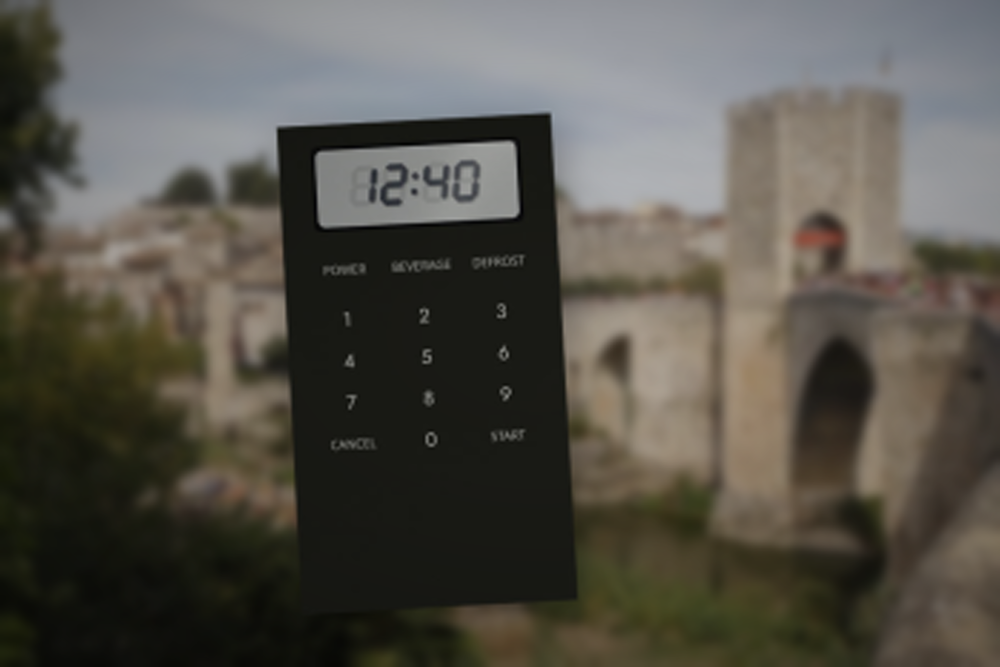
12:40
